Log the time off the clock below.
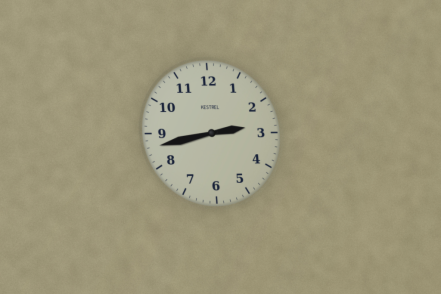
2:43
